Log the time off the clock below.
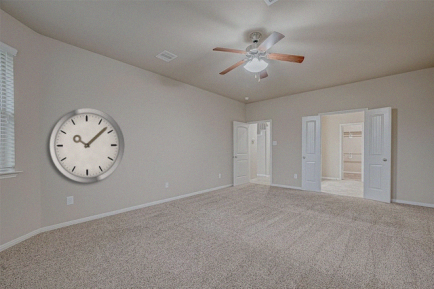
10:08
